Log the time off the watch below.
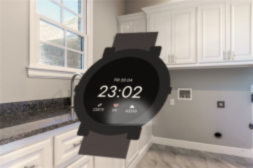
23:02
